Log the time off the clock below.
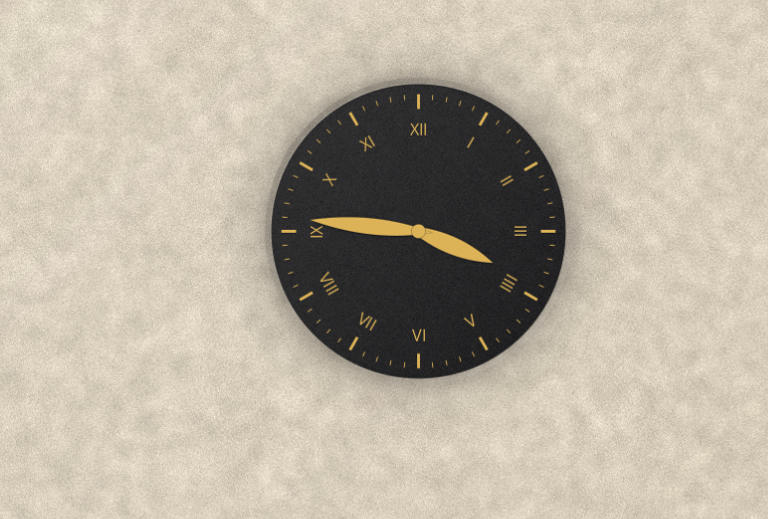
3:46
